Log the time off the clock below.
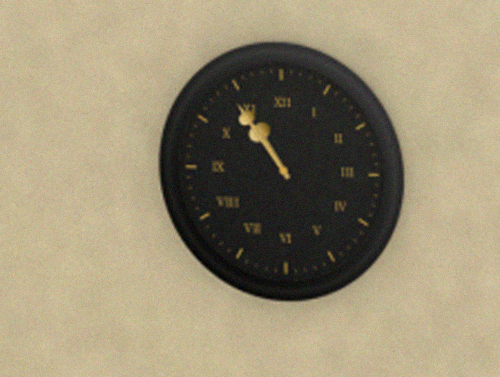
10:54
